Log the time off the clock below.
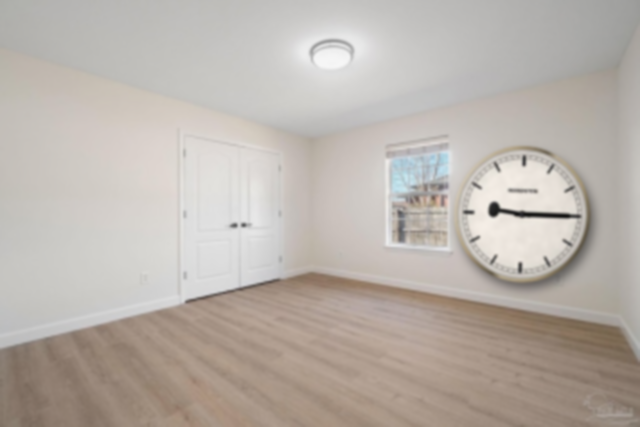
9:15
